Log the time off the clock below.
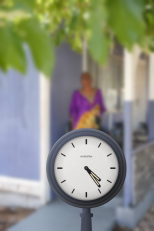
4:24
